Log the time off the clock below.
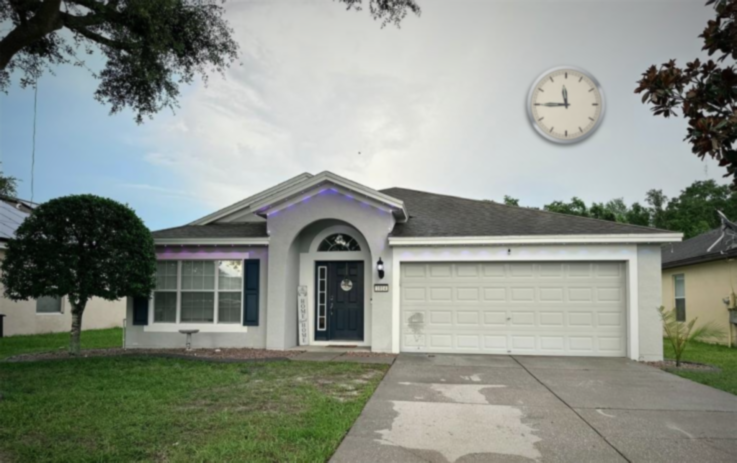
11:45
